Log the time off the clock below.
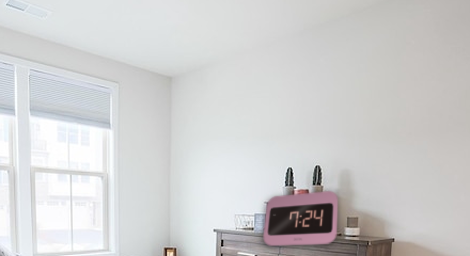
7:24
